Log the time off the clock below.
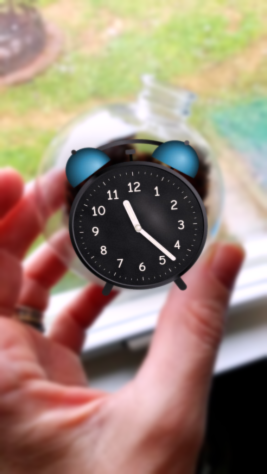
11:23
